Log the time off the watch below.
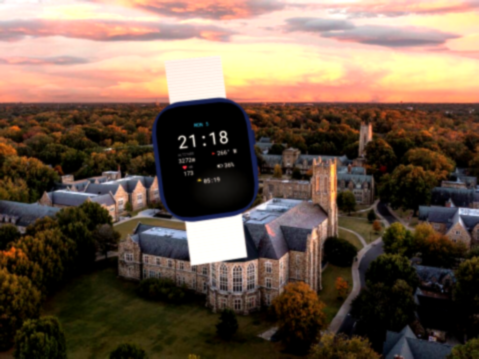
21:18
